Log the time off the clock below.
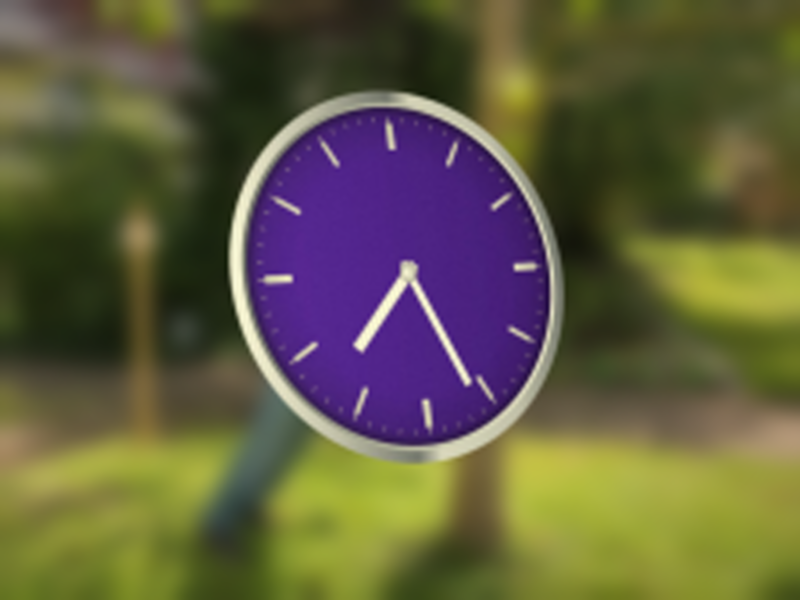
7:26
